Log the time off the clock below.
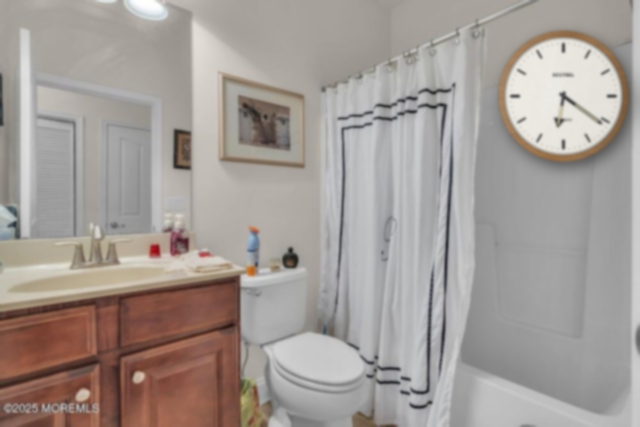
6:21
